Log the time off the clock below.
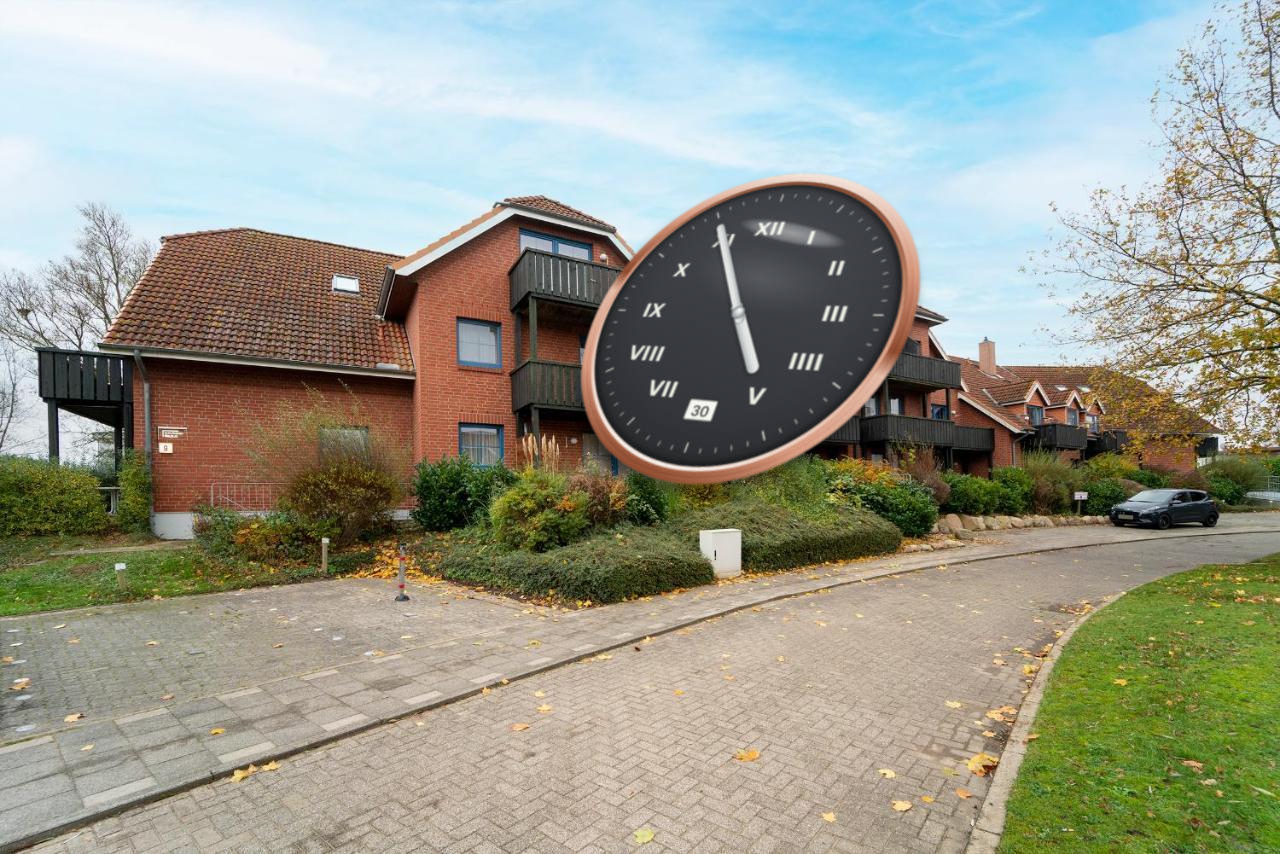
4:55
